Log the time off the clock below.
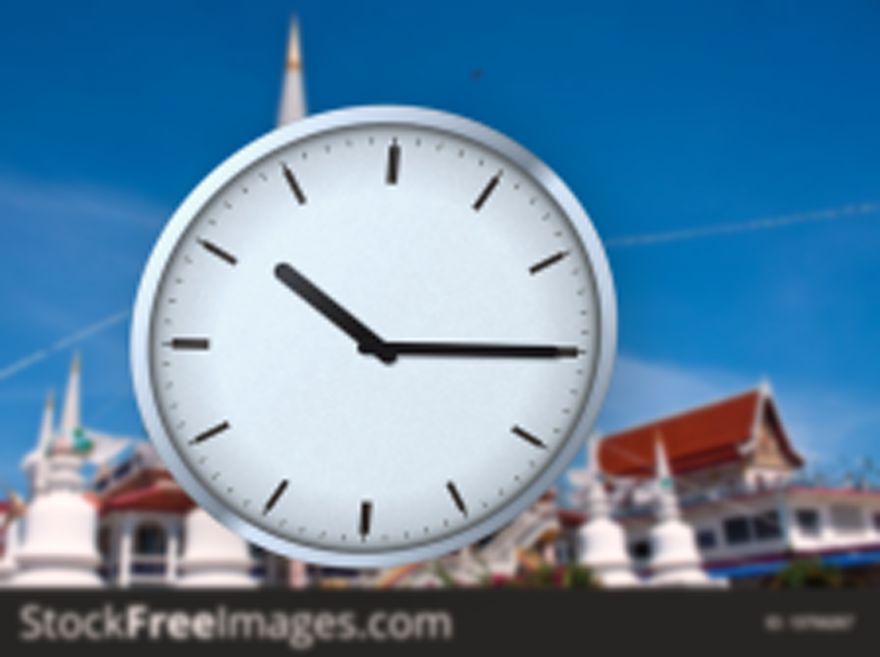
10:15
